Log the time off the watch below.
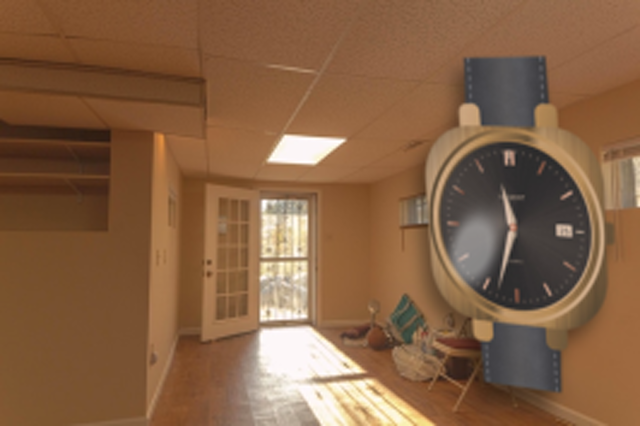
11:33
